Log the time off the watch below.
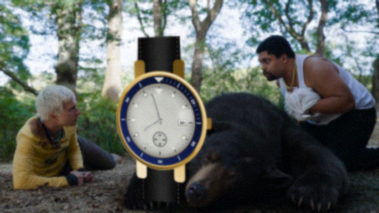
7:57
